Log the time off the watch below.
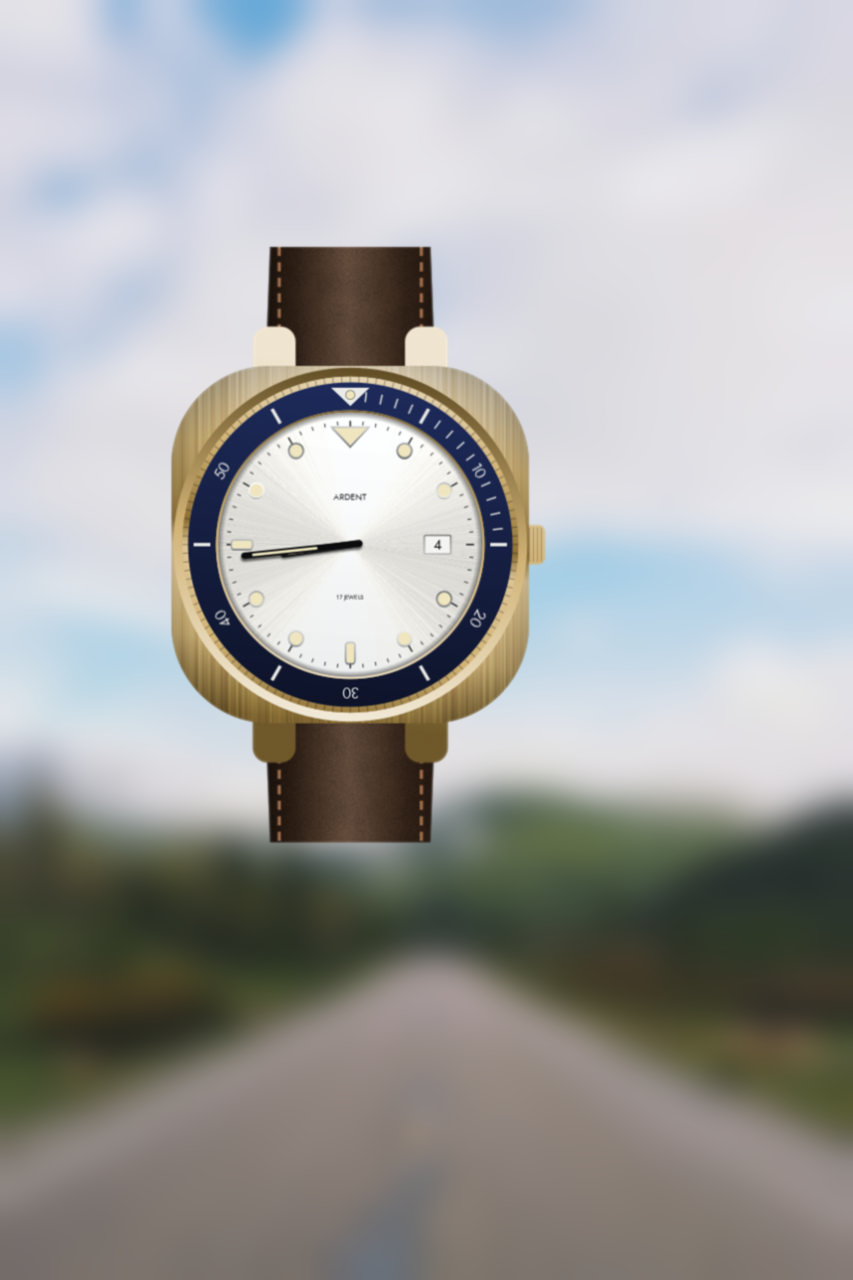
8:44
